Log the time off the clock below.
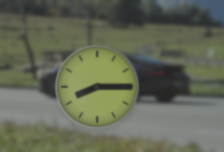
8:15
